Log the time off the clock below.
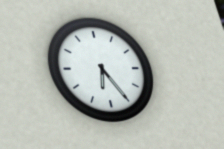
6:25
